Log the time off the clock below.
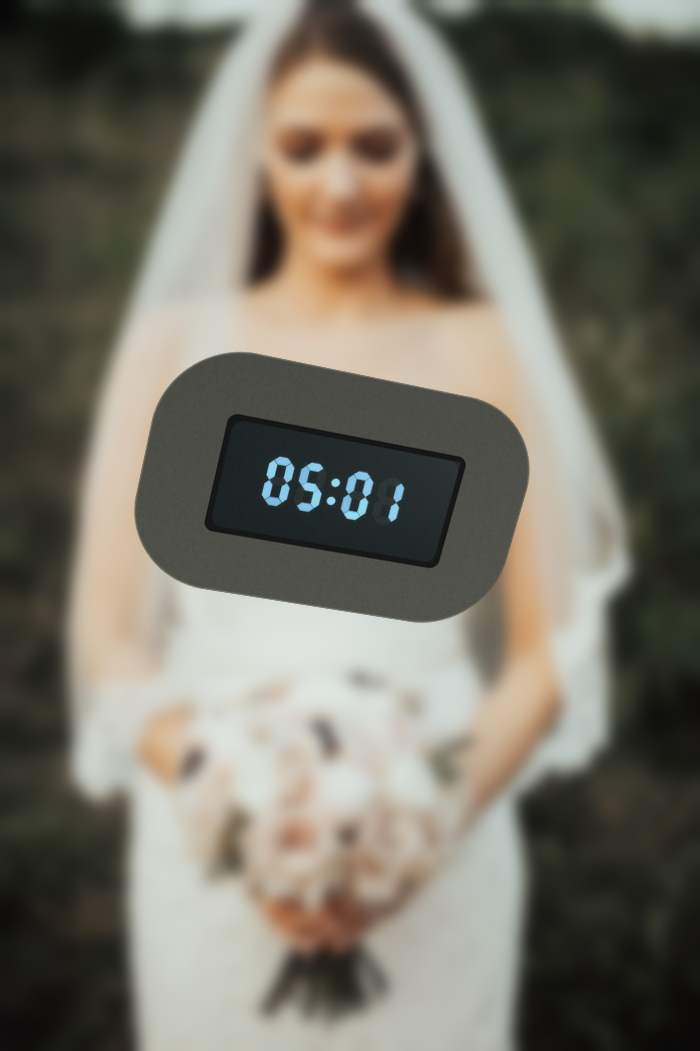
5:01
